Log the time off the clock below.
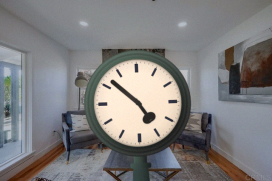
4:52
